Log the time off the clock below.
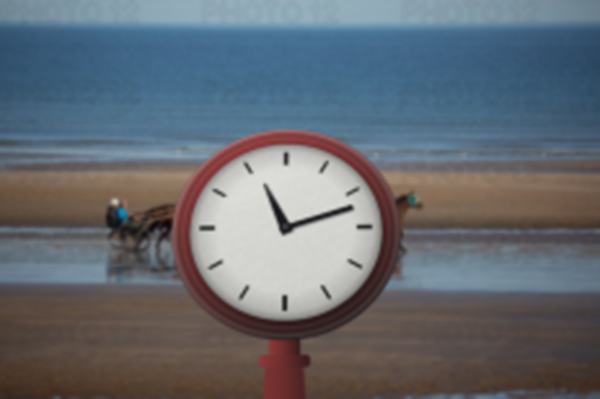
11:12
